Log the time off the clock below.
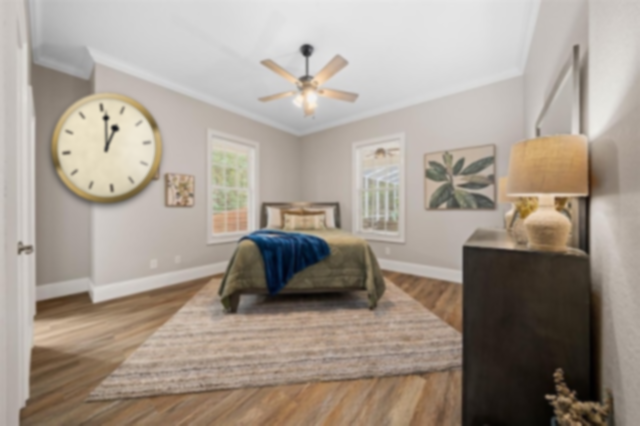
1:01
